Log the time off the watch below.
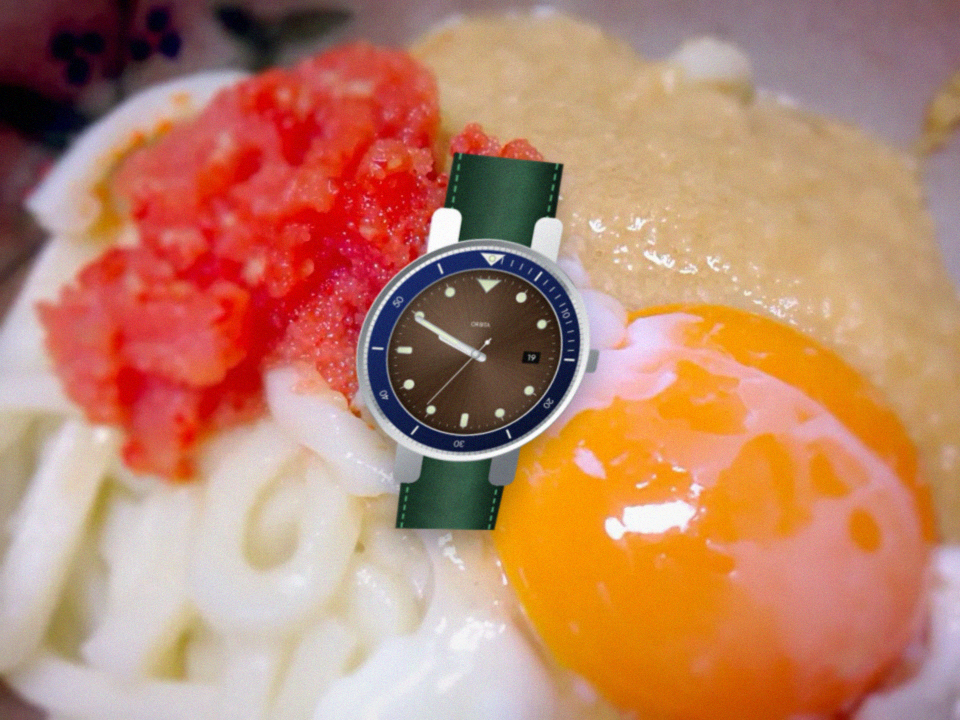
9:49:36
